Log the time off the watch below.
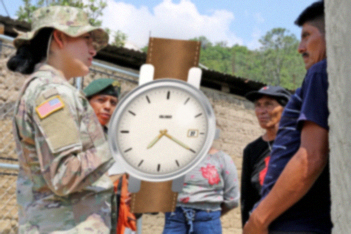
7:20
